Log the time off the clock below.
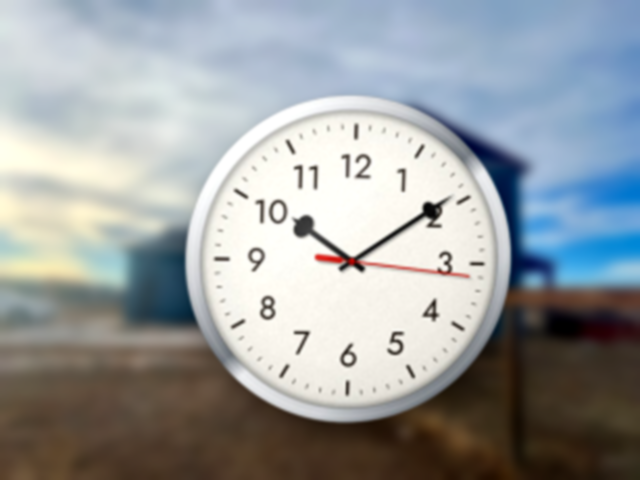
10:09:16
